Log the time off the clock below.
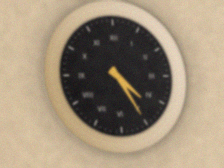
4:25
